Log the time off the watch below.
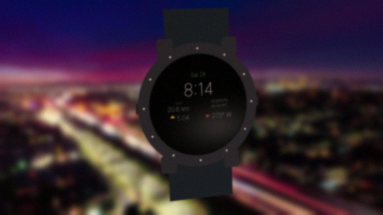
8:14
